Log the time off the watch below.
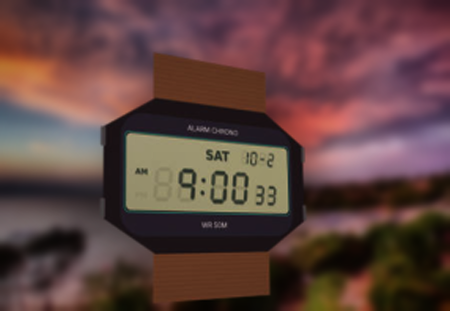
9:00:33
